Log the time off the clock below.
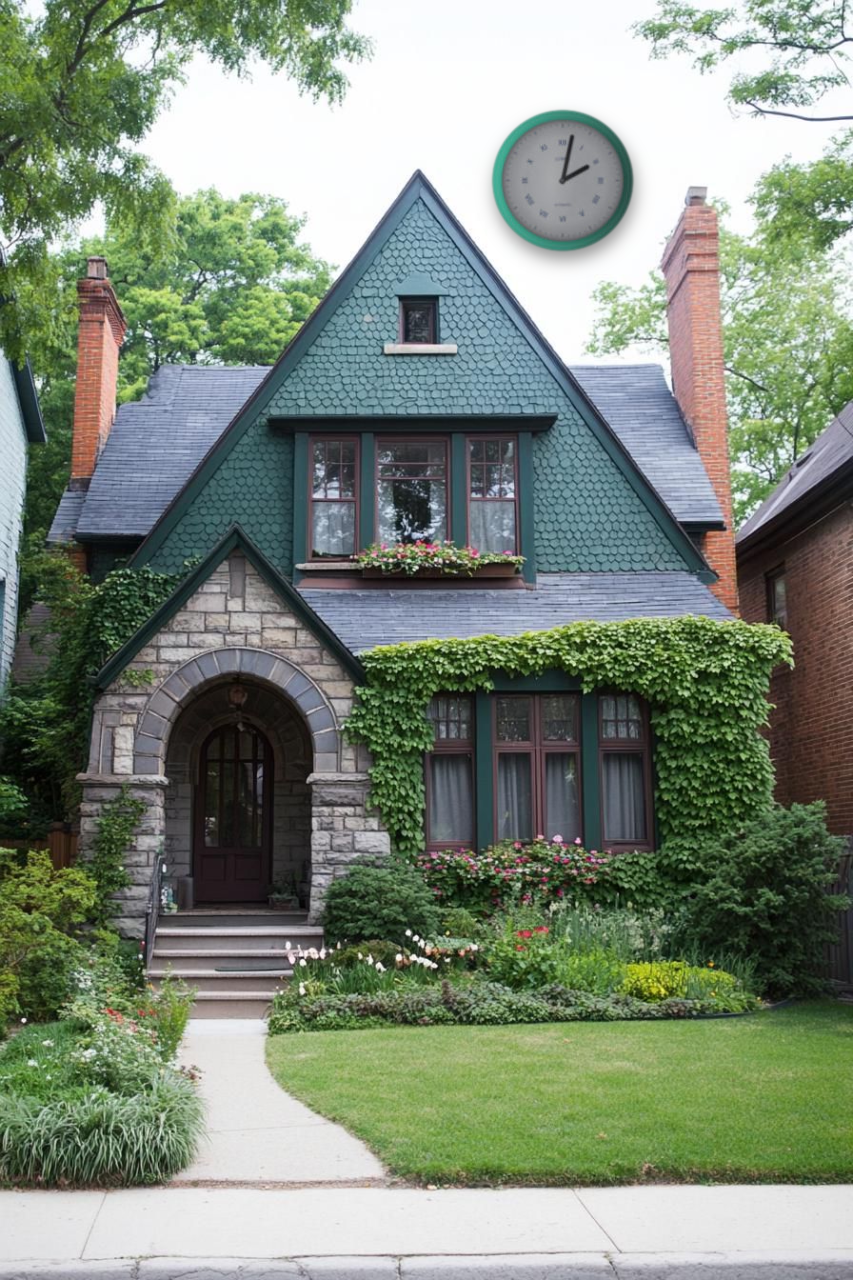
2:02
